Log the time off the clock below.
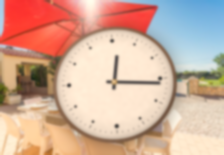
12:16
